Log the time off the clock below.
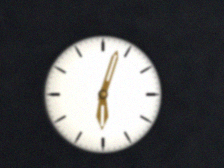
6:03
